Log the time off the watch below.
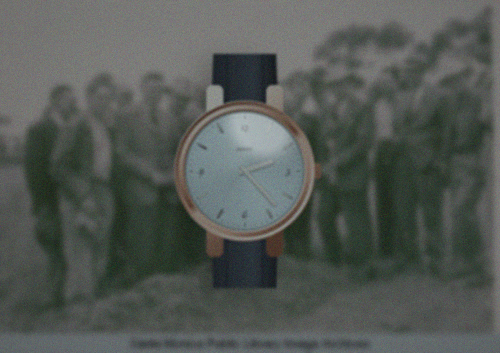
2:23
